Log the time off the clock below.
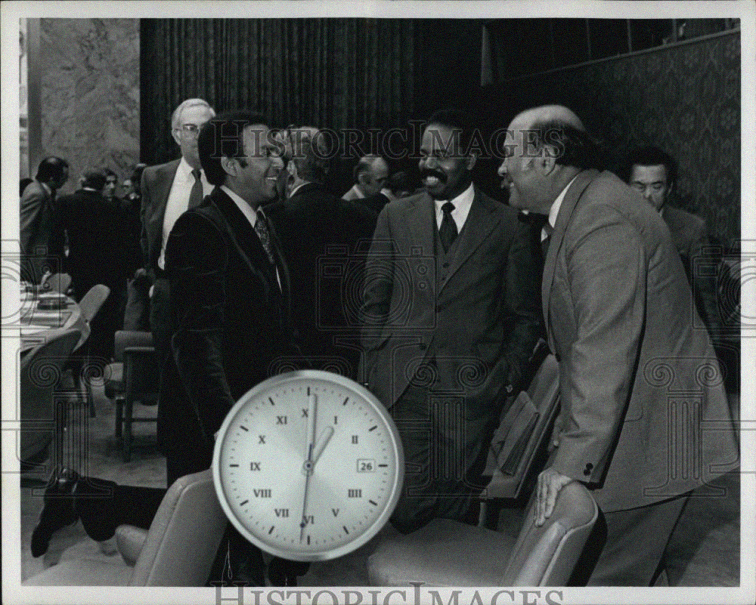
1:00:31
